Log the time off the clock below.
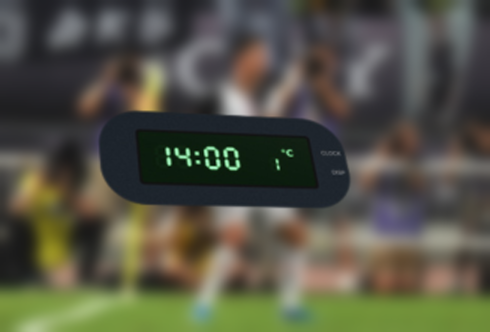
14:00
